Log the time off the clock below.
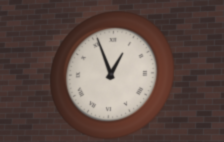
12:56
